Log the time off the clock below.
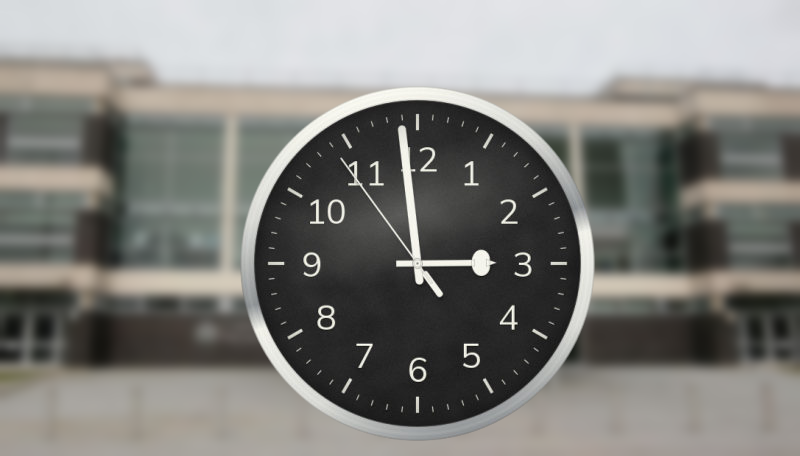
2:58:54
